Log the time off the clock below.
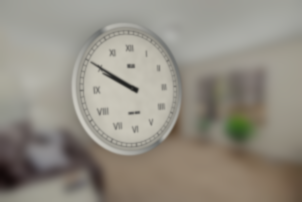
9:50
